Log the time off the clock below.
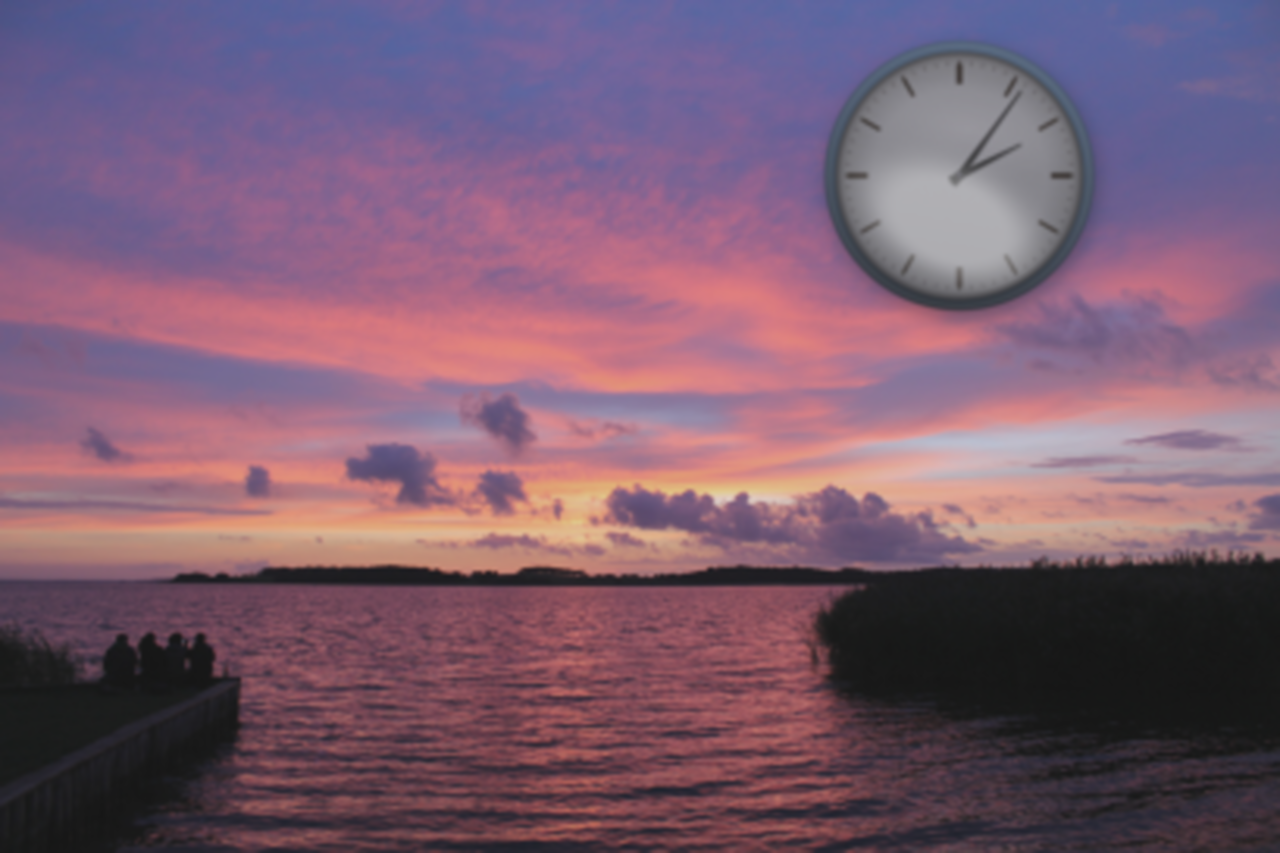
2:06
